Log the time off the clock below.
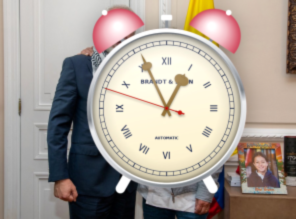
12:55:48
